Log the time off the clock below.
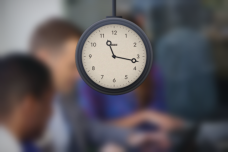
11:17
